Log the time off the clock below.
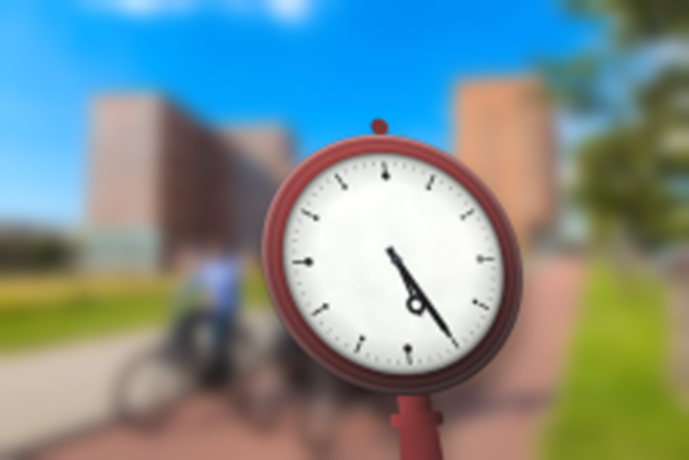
5:25
